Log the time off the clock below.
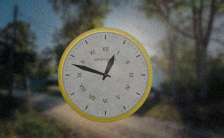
12:48
